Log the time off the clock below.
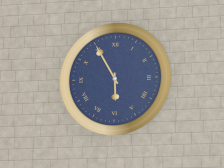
5:55
